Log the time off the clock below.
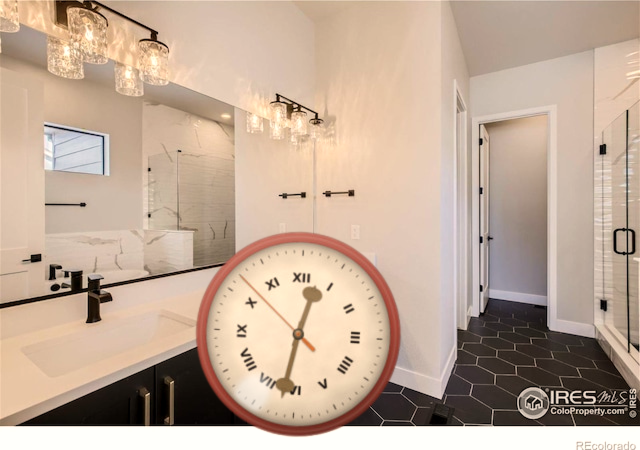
12:31:52
